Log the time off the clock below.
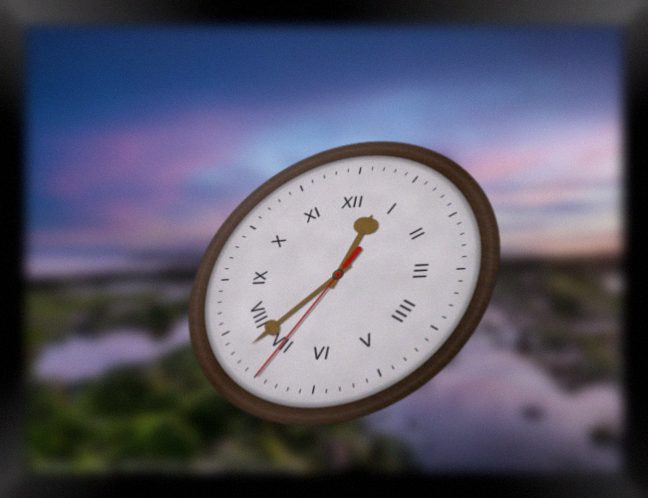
12:37:35
